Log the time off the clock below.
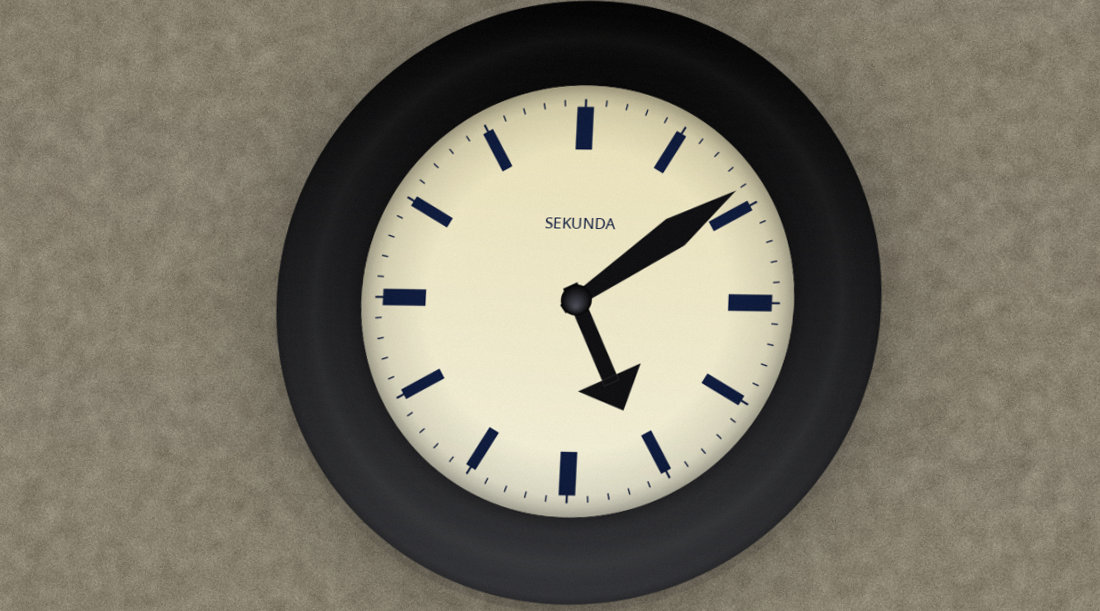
5:09
